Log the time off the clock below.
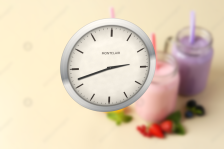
2:42
